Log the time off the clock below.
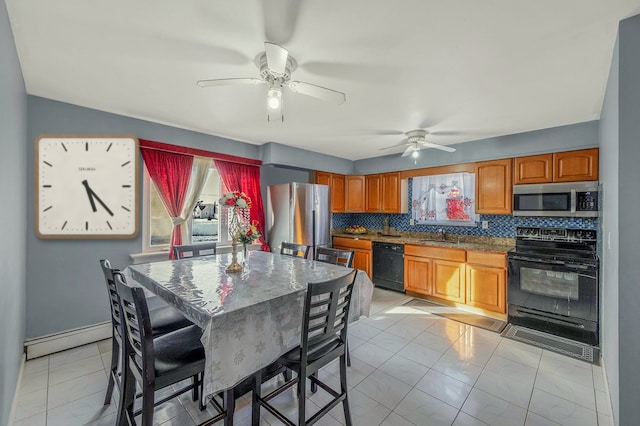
5:23
